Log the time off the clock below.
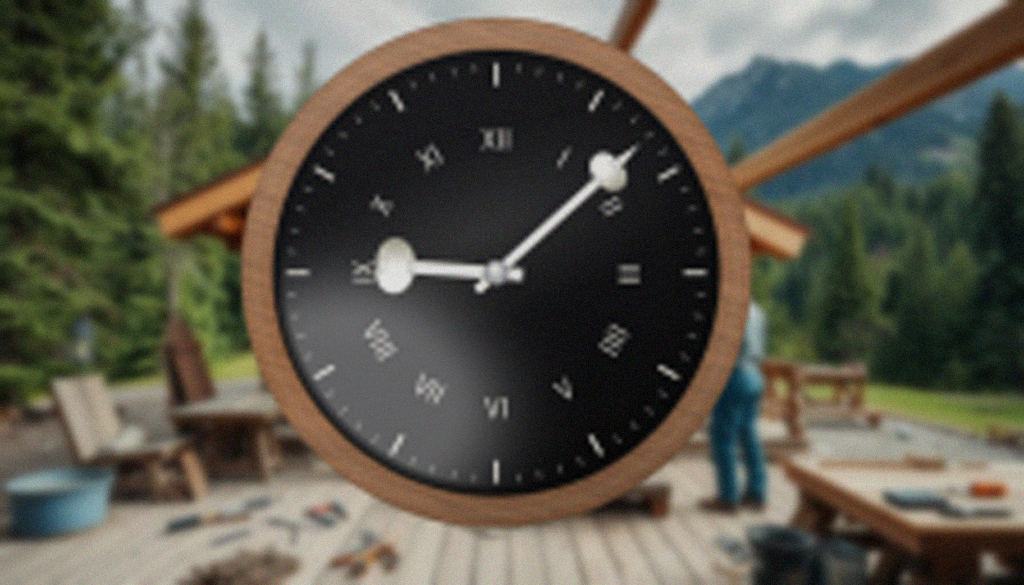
9:08
